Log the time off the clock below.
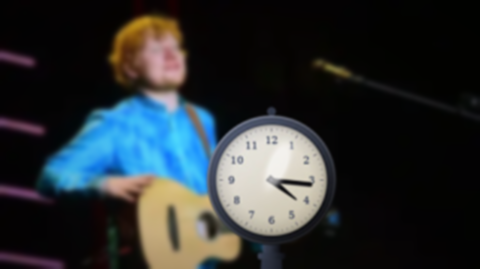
4:16
